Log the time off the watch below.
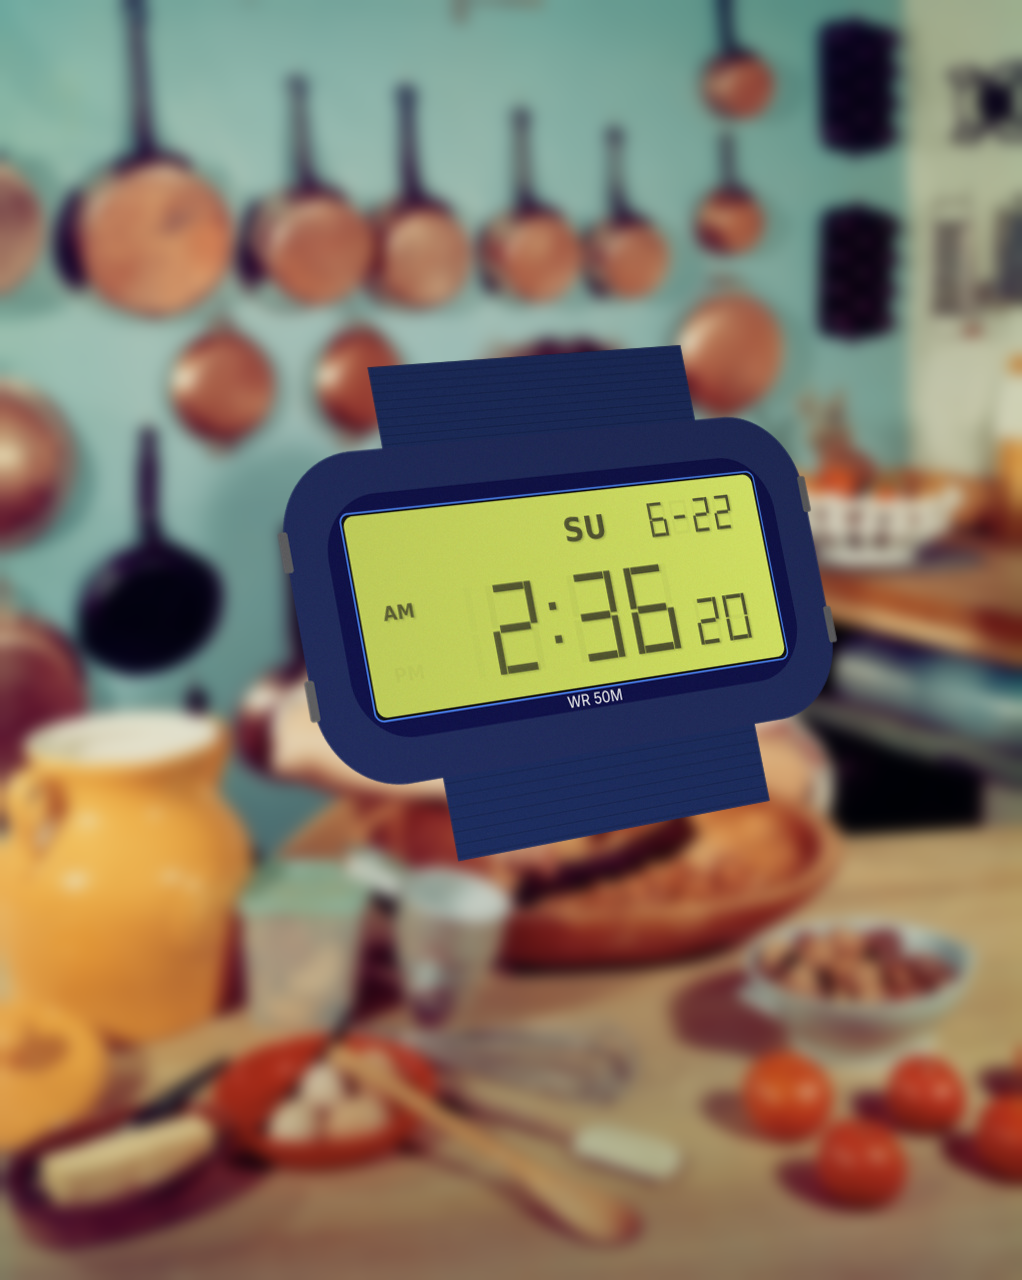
2:36:20
